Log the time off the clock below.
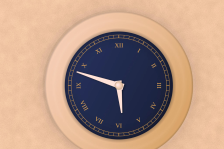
5:48
